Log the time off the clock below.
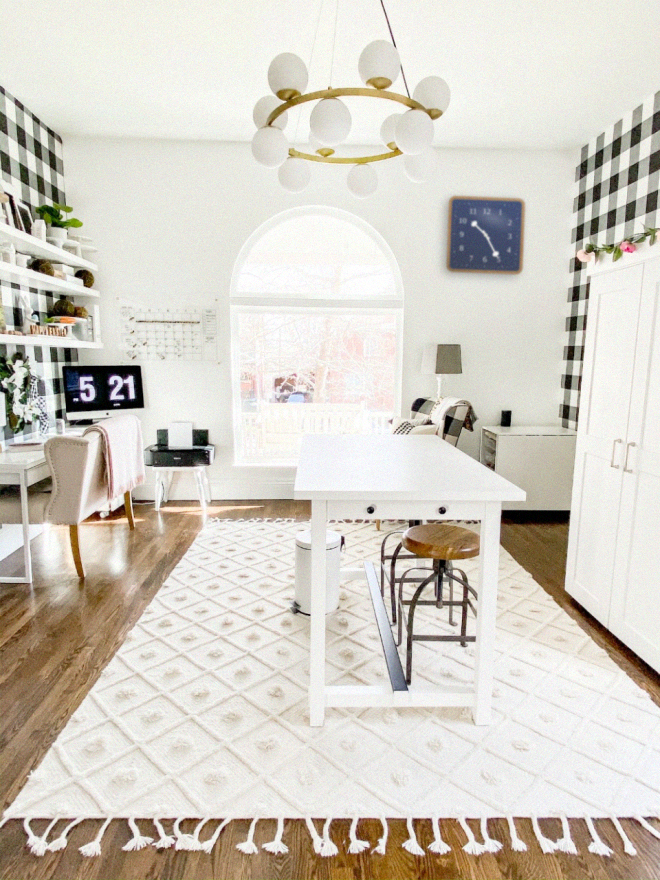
10:25
